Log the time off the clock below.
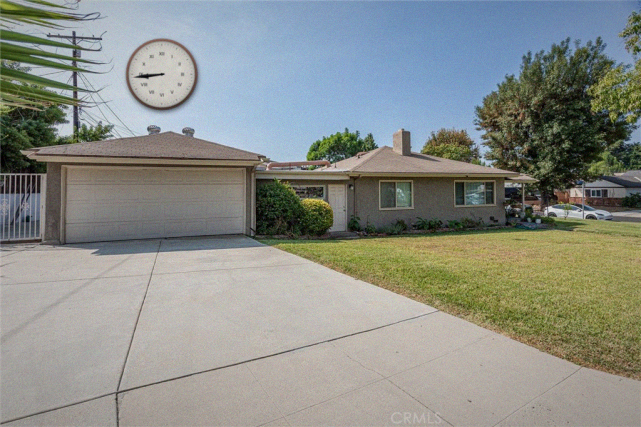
8:44
